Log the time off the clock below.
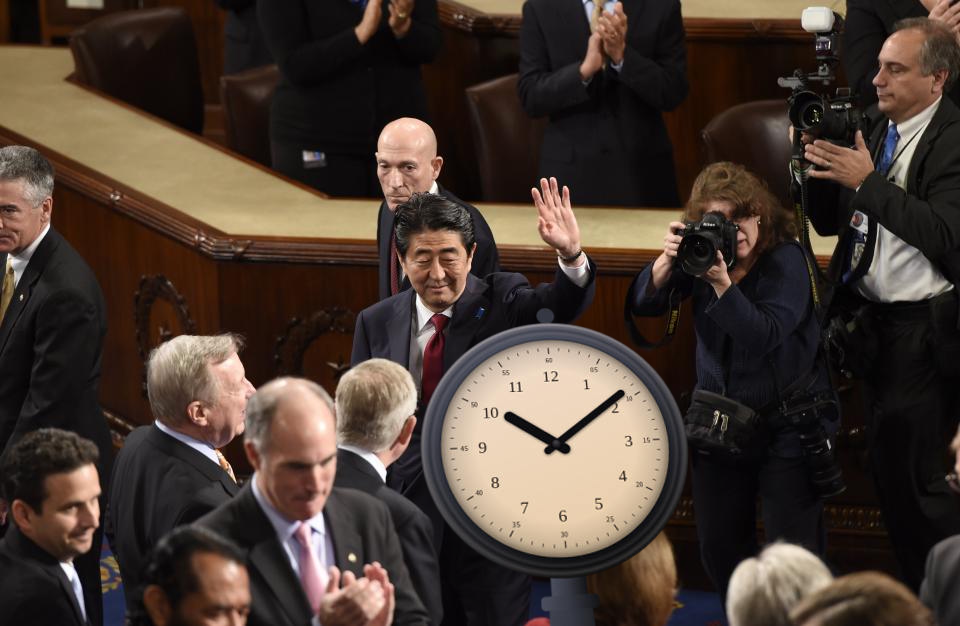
10:09
